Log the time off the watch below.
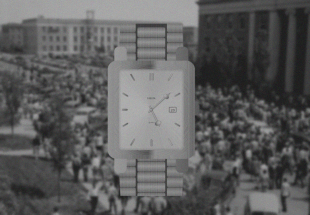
5:08
